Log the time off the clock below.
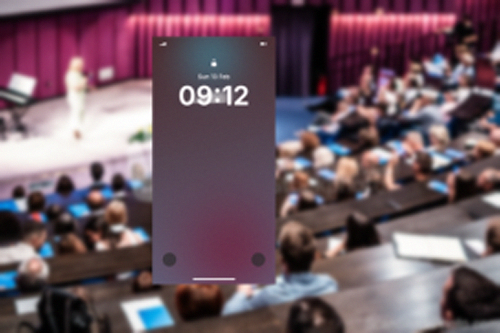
9:12
